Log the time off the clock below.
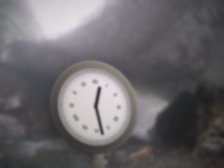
12:28
